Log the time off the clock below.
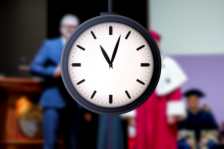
11:03
